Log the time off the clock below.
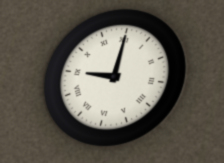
9:00
